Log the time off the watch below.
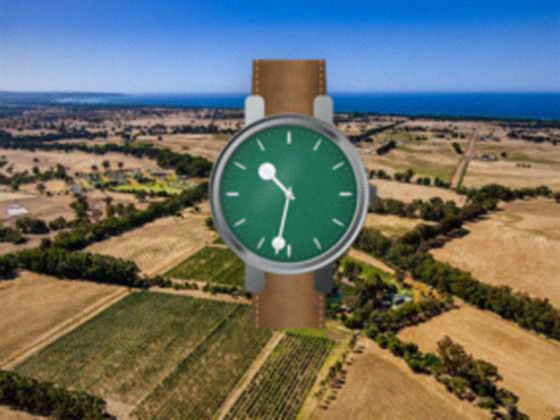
10:32
